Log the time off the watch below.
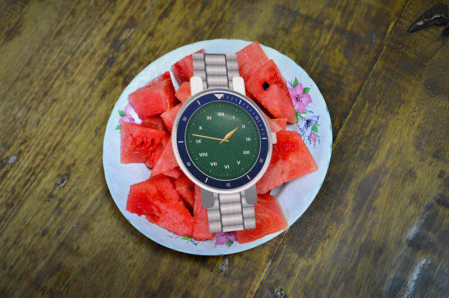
1:47
